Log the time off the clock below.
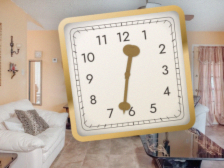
12:32
